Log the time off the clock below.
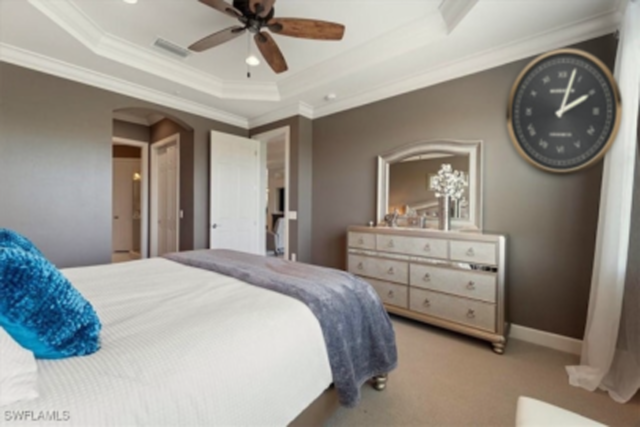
2:03
